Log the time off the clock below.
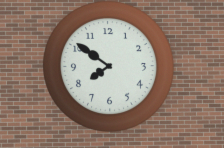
7:51
